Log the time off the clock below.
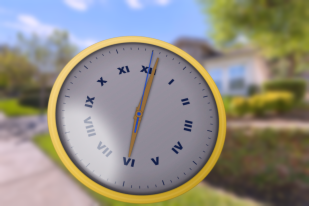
6:01:00
